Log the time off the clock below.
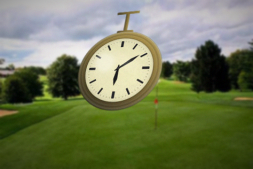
6:09
